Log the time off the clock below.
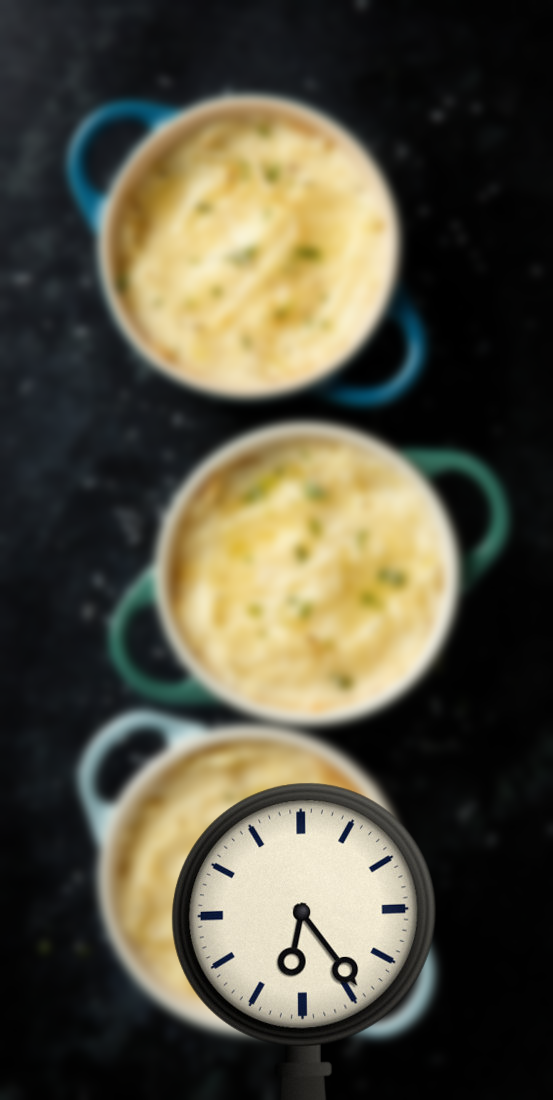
6:24
